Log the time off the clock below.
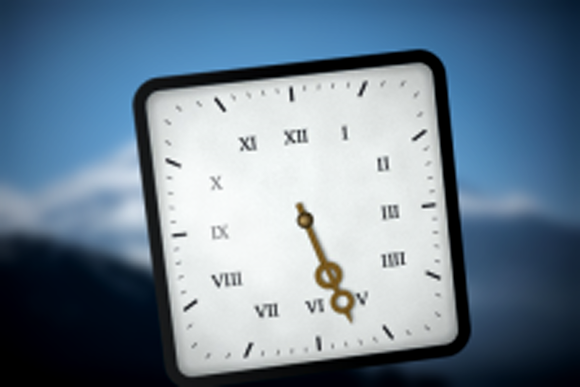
5:27
